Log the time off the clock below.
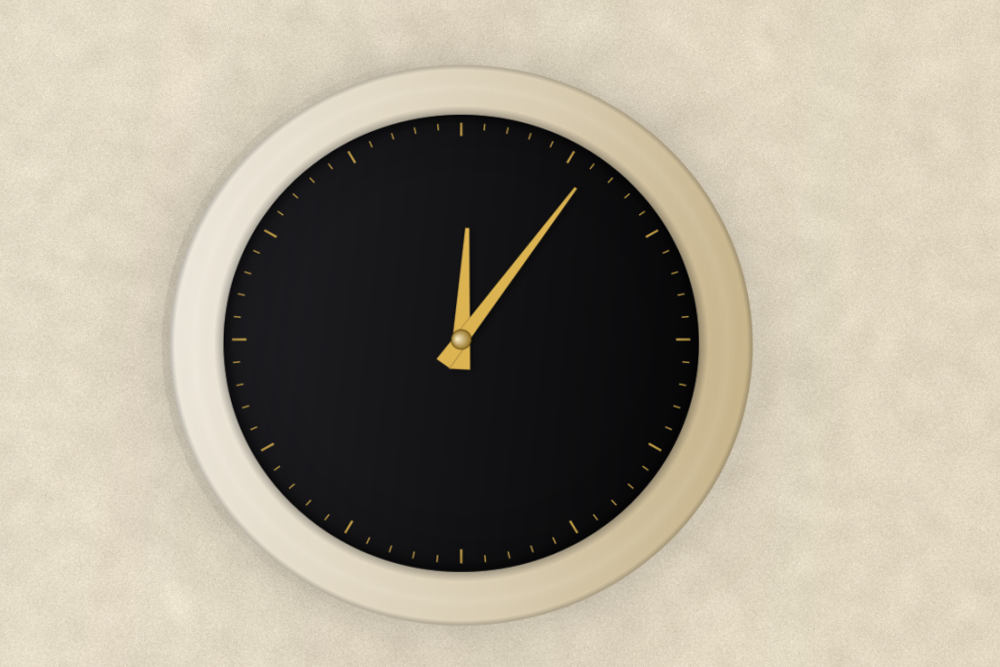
12:06
